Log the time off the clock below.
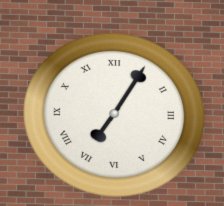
7:05
